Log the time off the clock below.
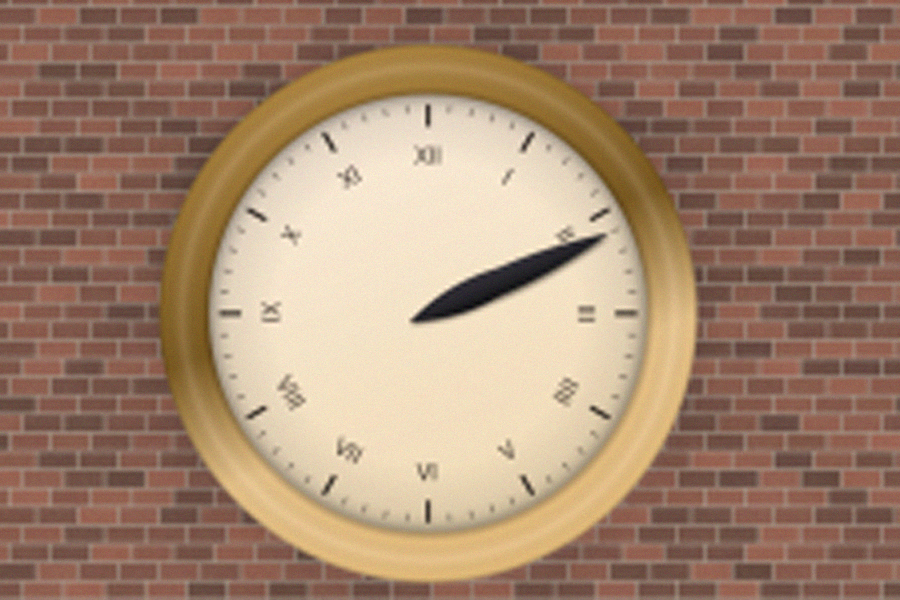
2:11
